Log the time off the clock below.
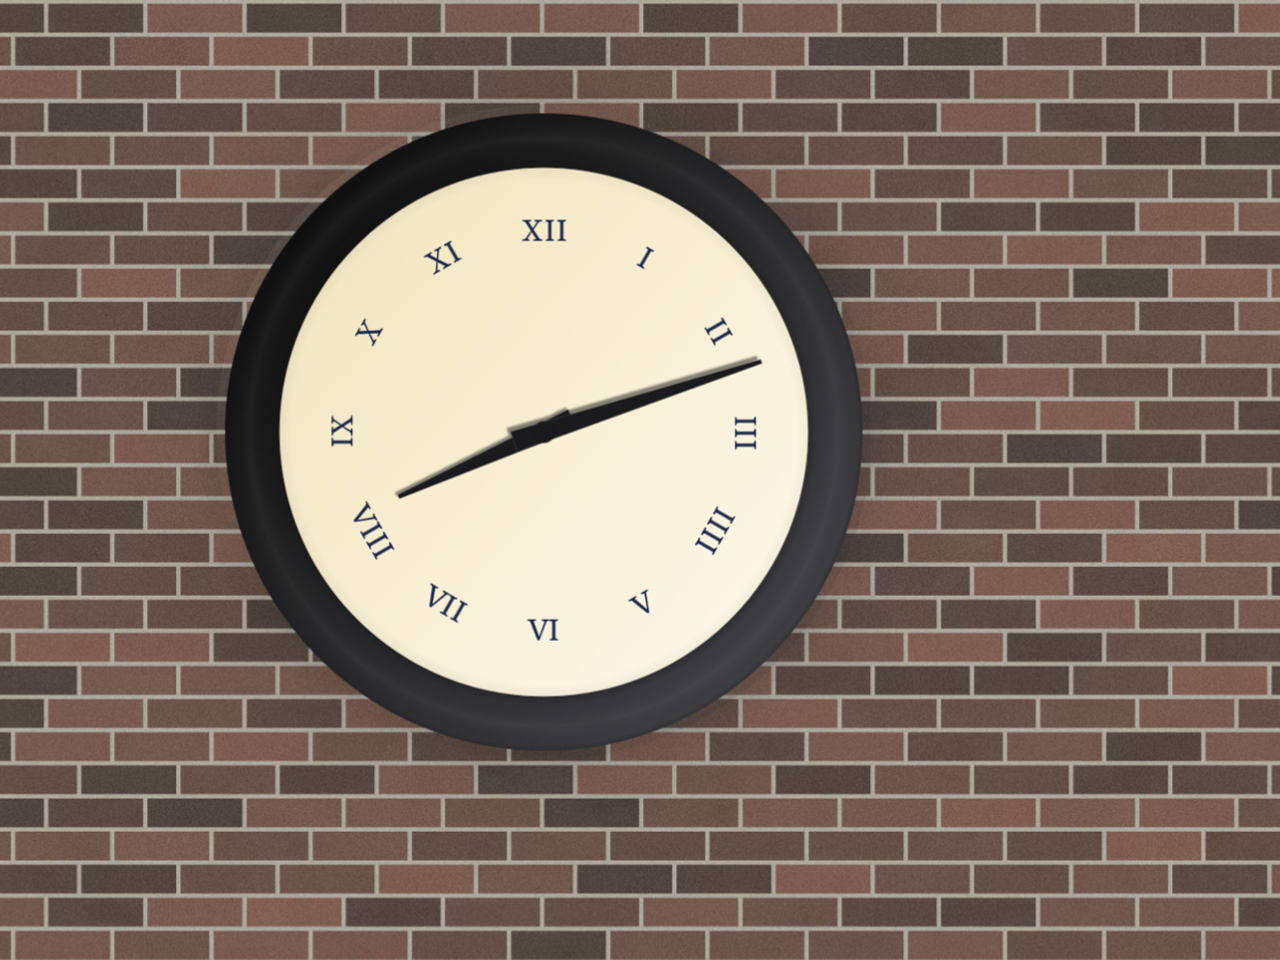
8:12
